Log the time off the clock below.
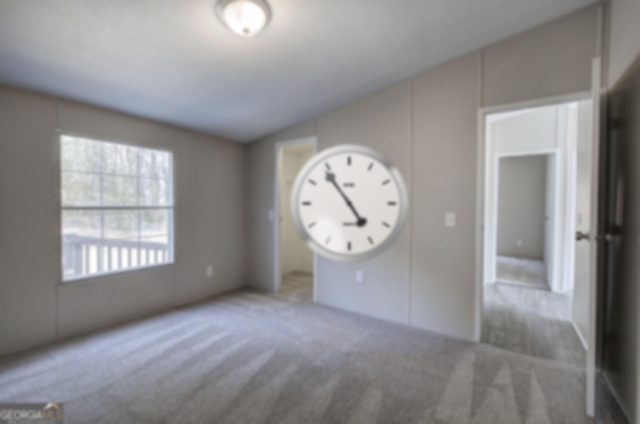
4:54
